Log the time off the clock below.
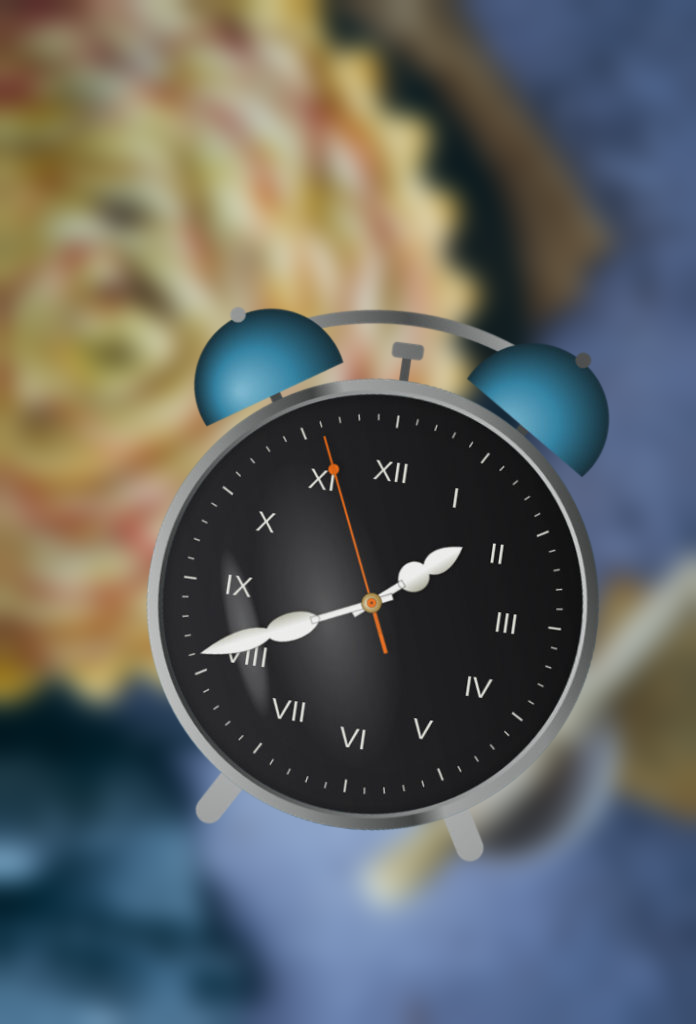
1:40:56
